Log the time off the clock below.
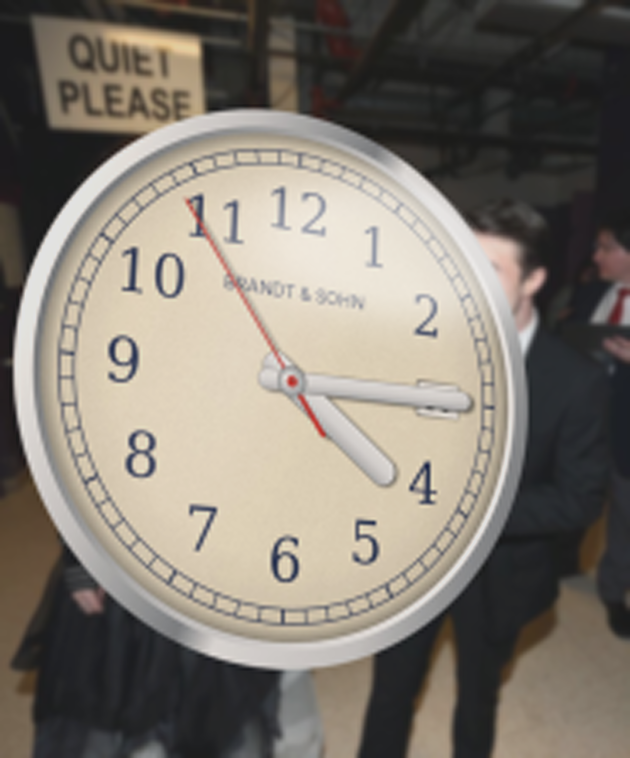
4:14:54
